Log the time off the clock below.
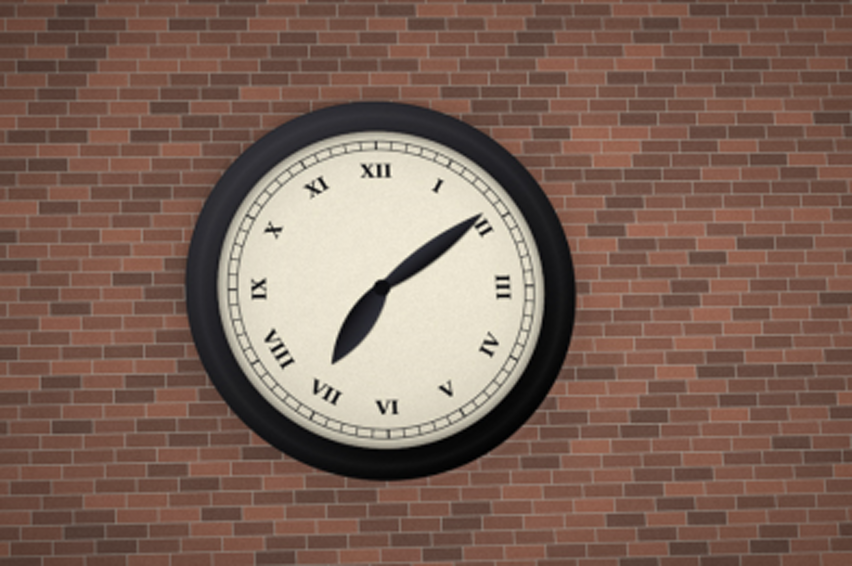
7:09
